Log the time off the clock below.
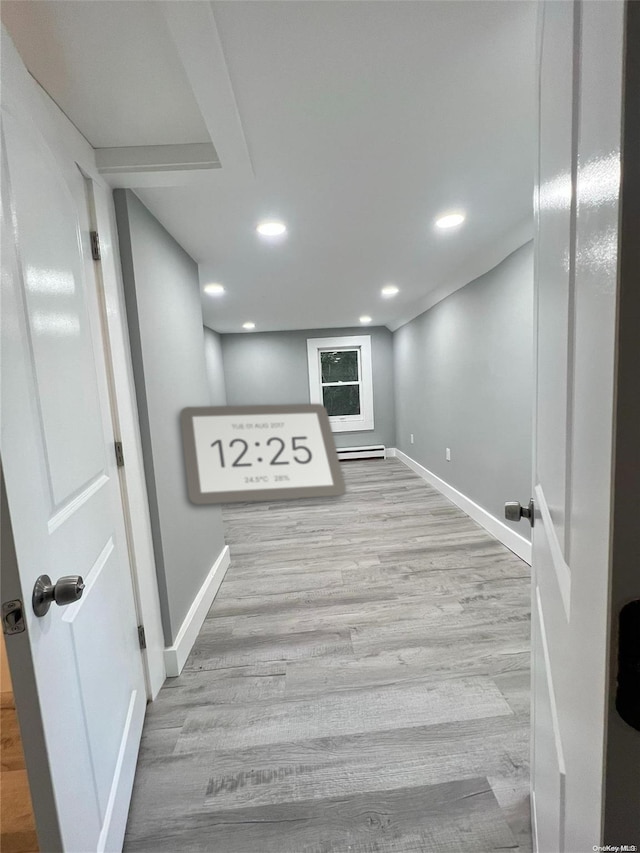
12:25
